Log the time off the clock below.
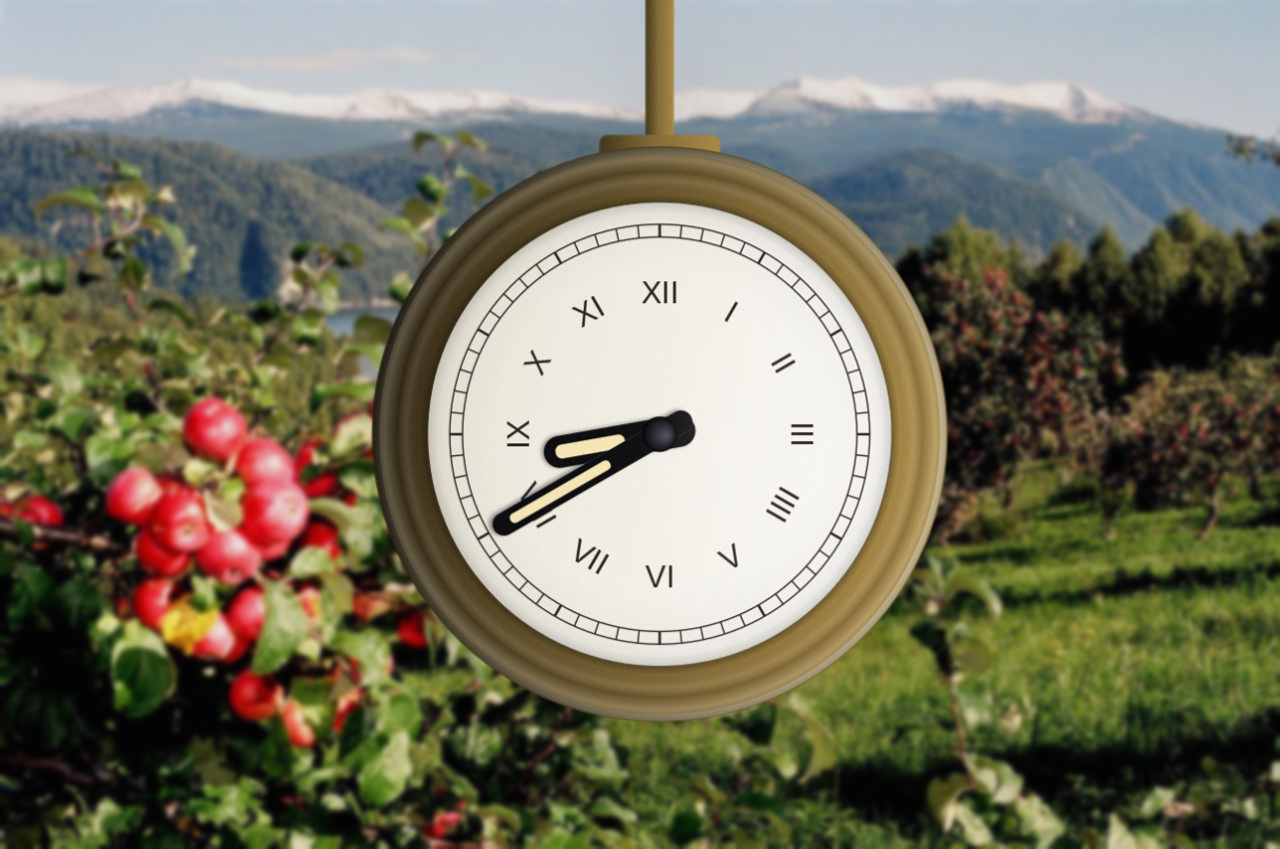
8:40
